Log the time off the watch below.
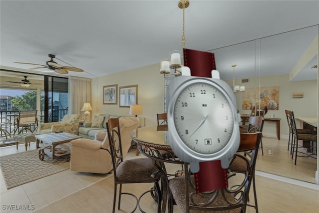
7:38
